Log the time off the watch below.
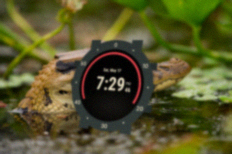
7:29
